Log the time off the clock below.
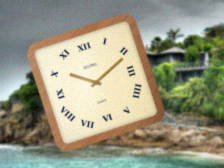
10:11
